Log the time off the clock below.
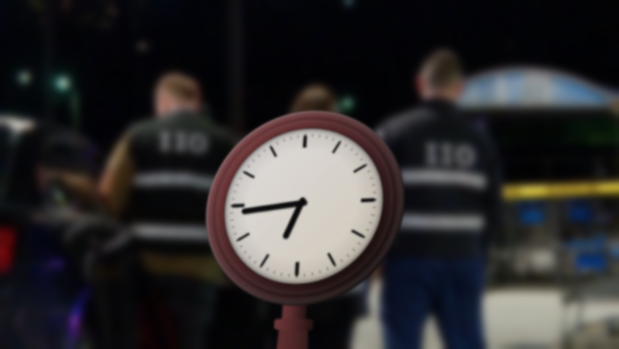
6:44
